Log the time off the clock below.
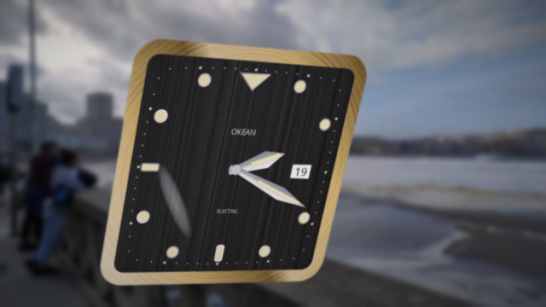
2:19
